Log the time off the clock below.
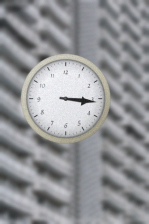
3:16
